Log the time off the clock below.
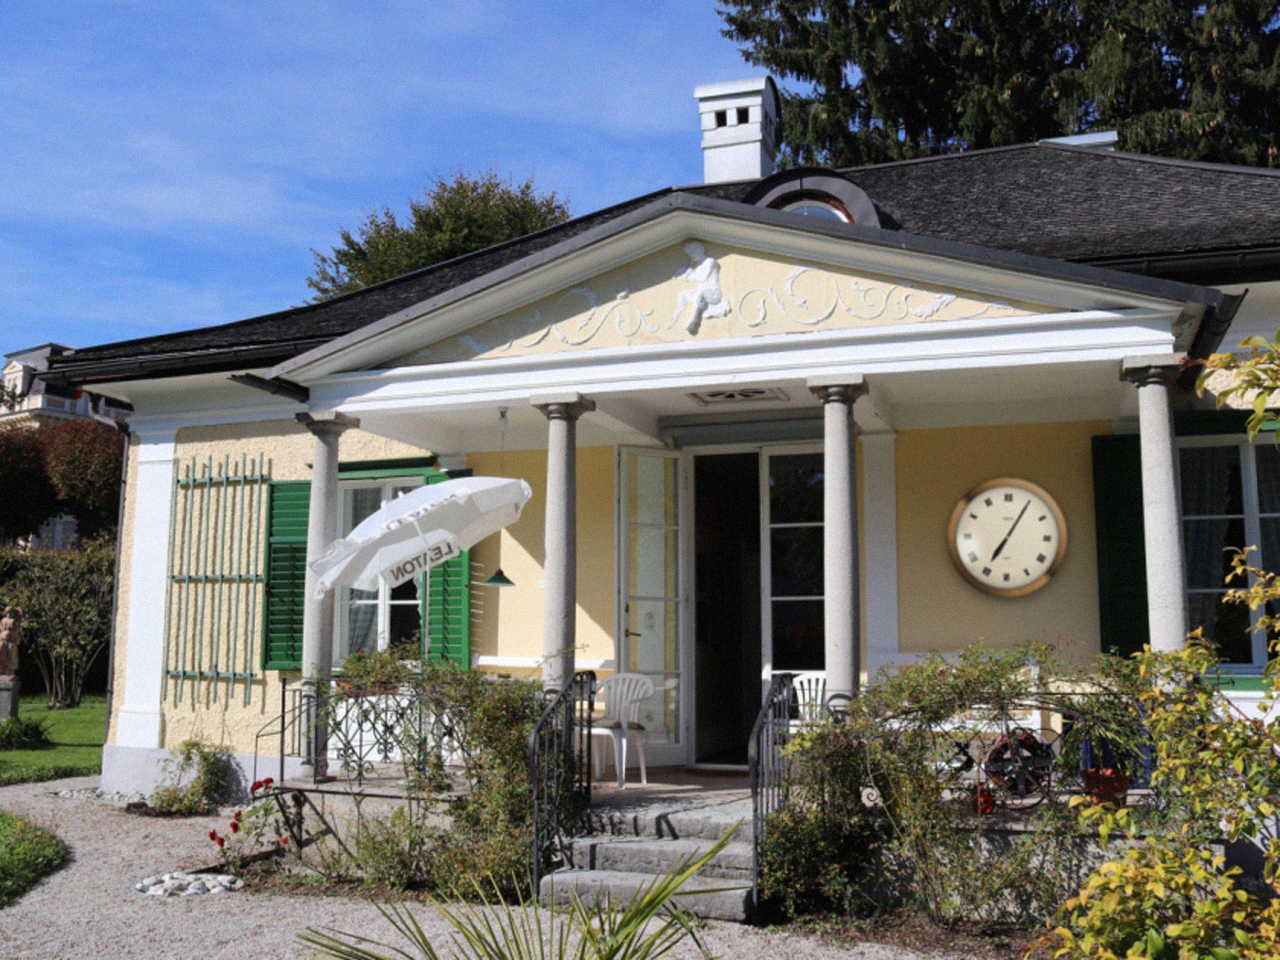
7:05
